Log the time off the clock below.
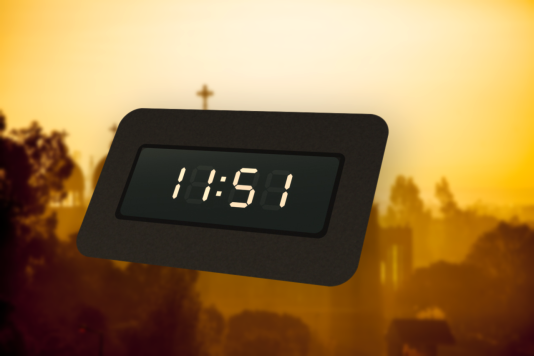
11:51
